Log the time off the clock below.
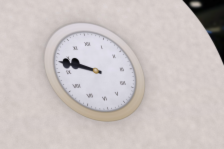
9:48
